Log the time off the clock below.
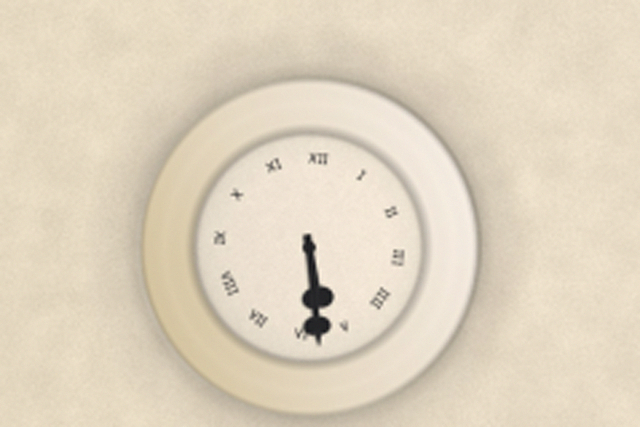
5:28
